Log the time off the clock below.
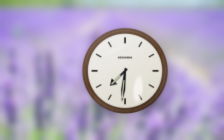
7:31
